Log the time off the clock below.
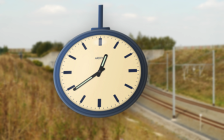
12:39
